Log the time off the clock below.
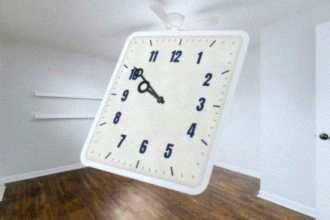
9:51
